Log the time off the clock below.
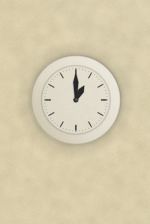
1:00
